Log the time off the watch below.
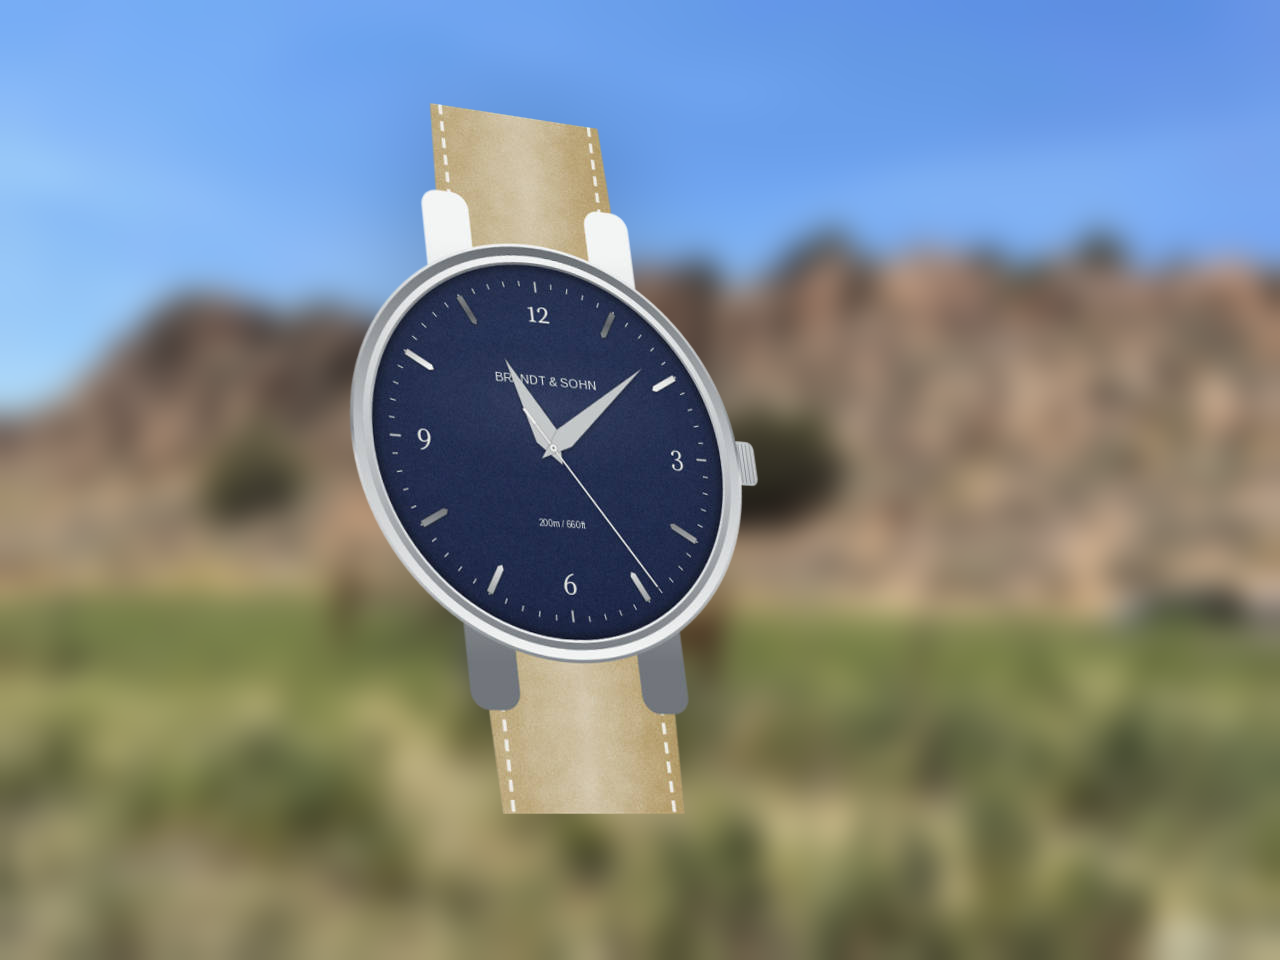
11:08:24
